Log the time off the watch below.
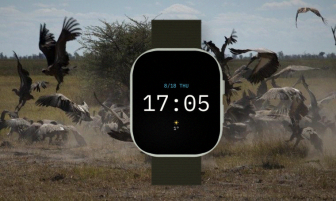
17:05
